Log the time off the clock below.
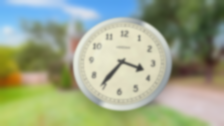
3:36
